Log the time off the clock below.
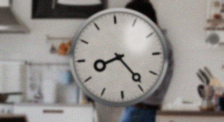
8:24
